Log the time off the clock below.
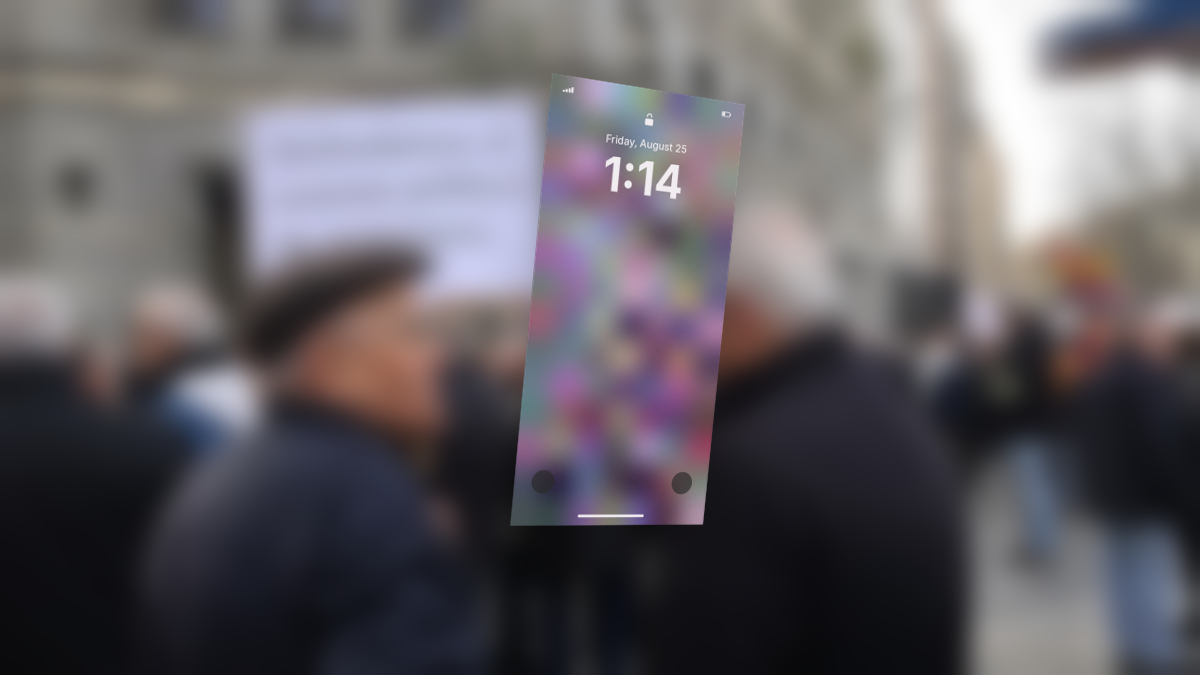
1:14
